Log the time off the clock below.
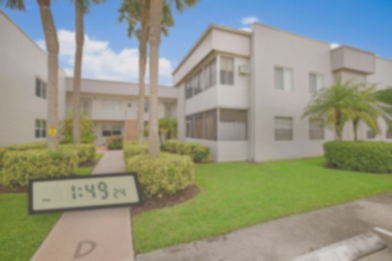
1:49
